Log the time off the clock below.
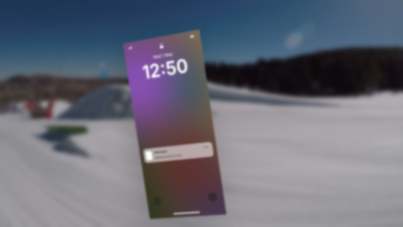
12:50
